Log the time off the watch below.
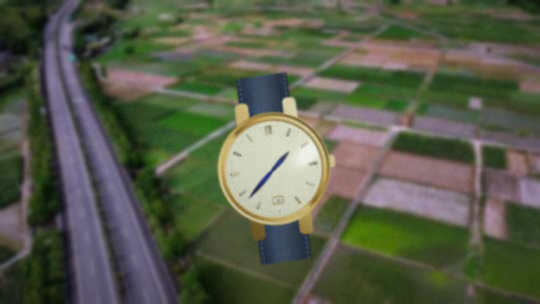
1:38
